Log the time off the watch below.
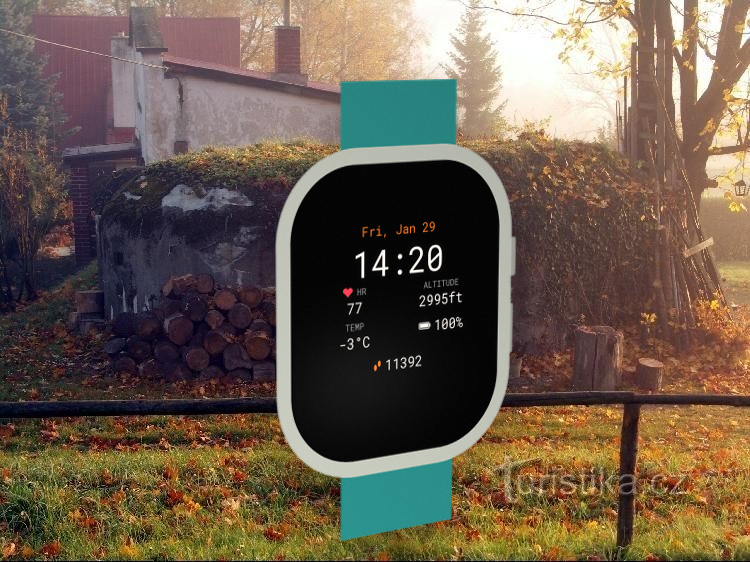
14:20
